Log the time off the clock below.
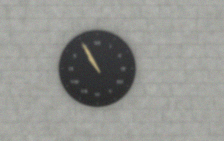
10:55
